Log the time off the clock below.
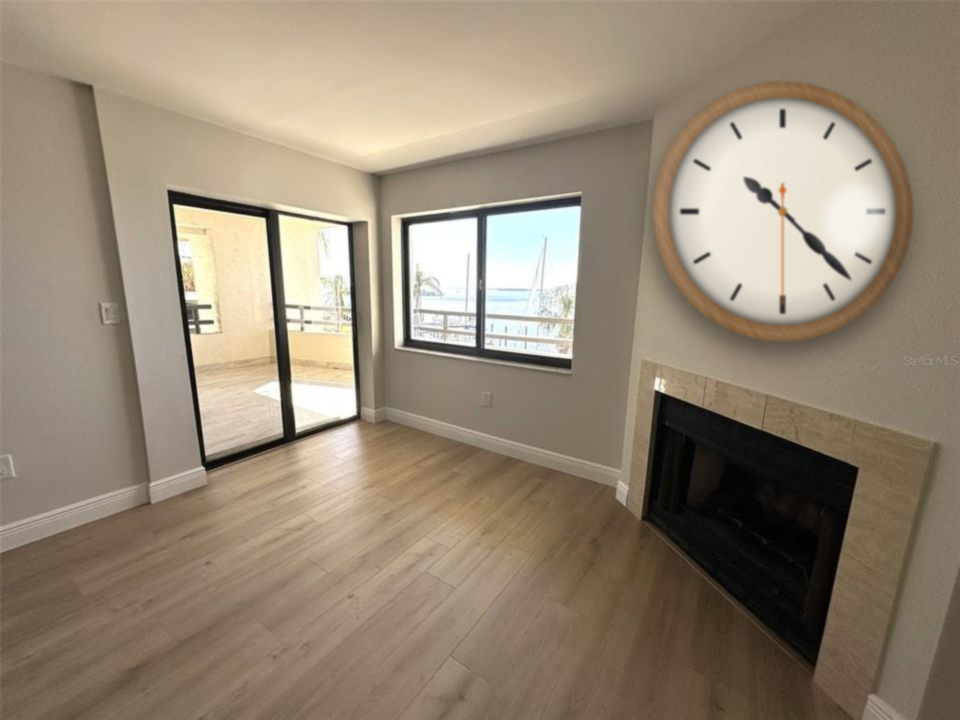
10:22:30
